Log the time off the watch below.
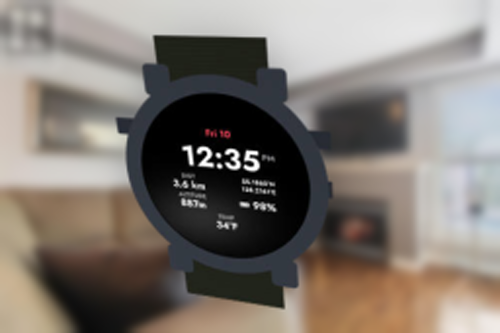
12:35
